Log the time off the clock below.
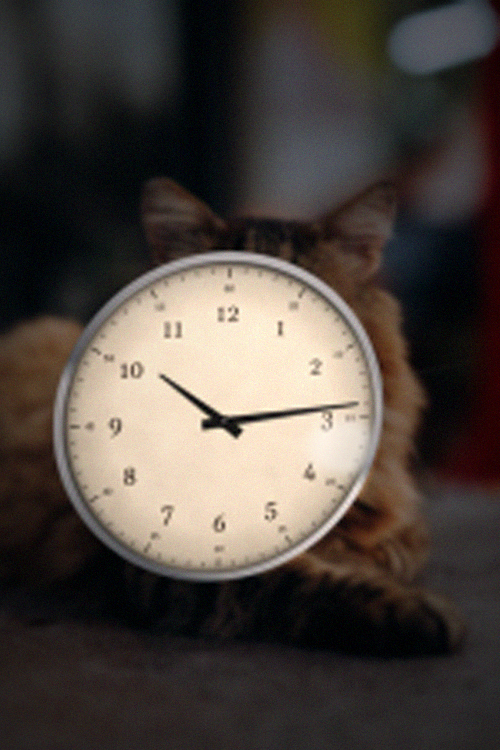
10:14
